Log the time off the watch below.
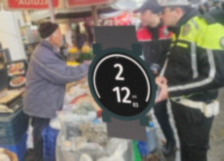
2:12
